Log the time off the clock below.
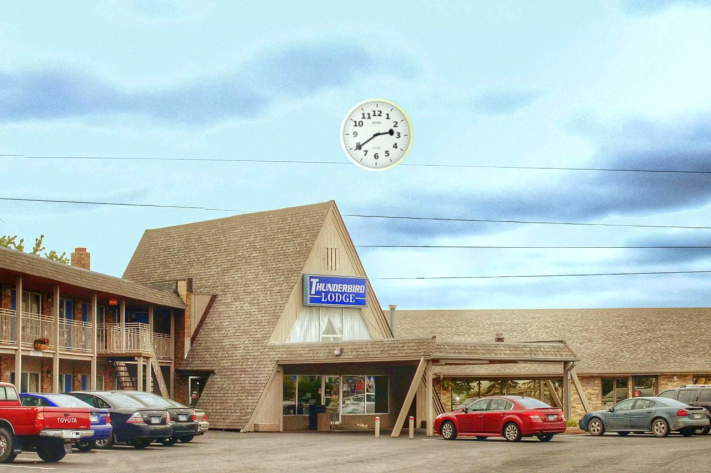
2:39
